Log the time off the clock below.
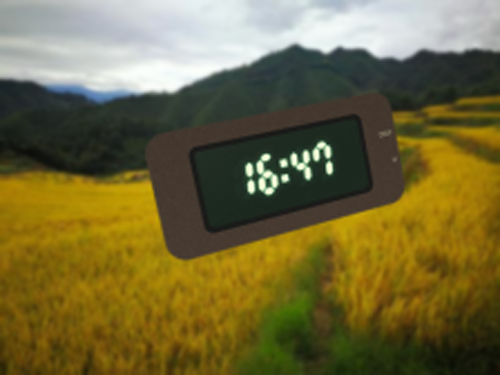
16:47
